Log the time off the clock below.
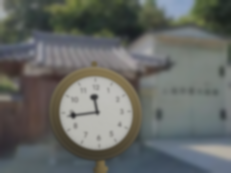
11:44
